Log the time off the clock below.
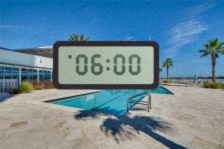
6:00
